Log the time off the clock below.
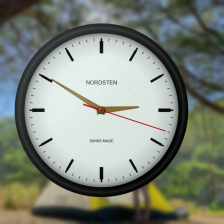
2:50:18
